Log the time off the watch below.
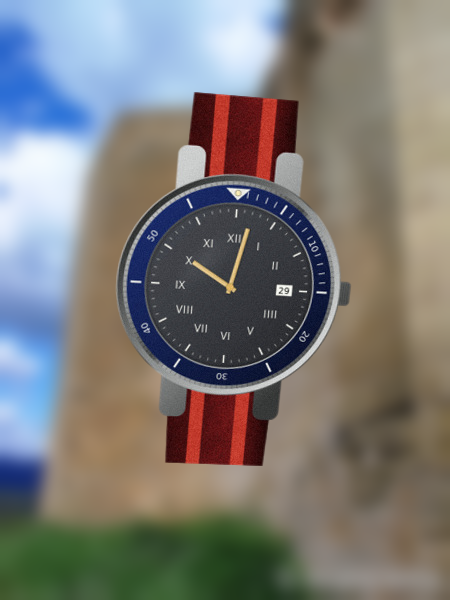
10:02
